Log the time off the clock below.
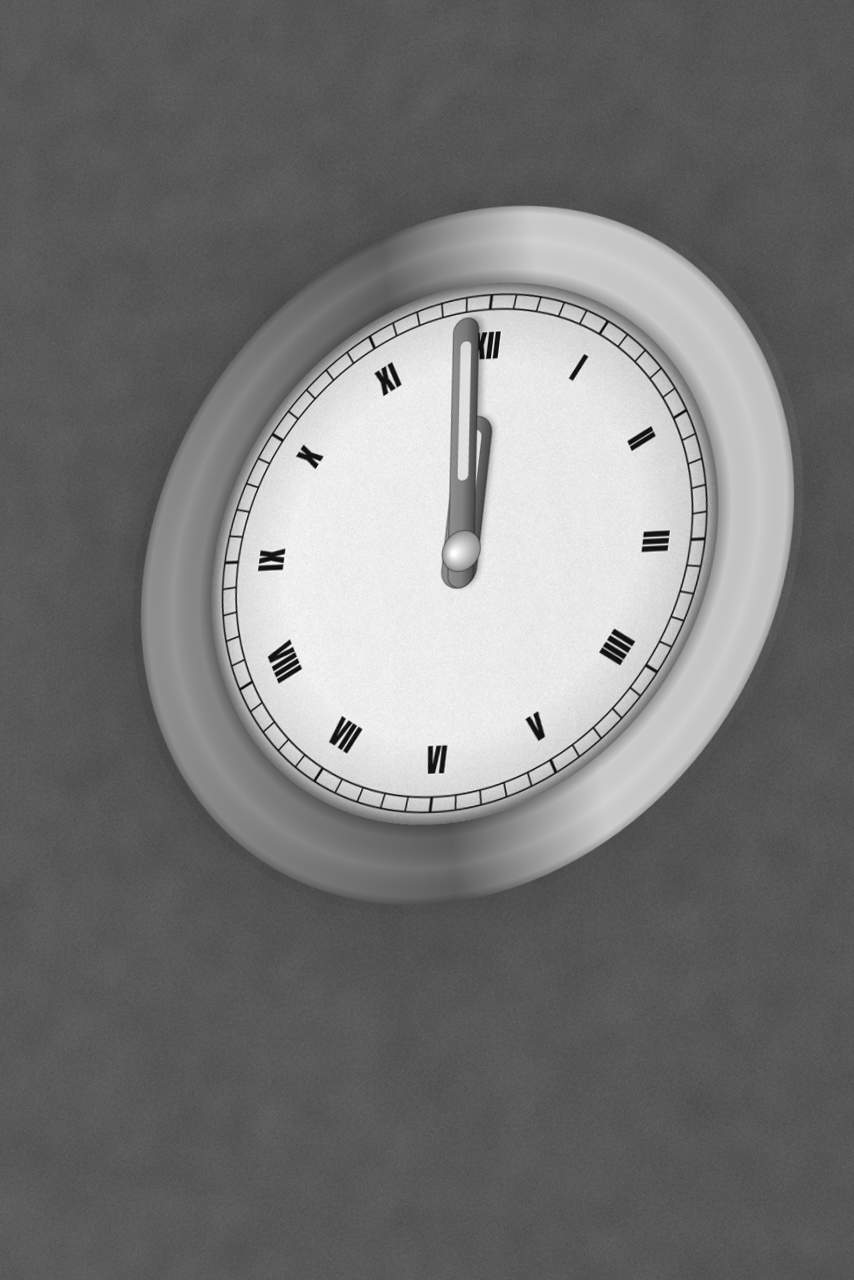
11:59
